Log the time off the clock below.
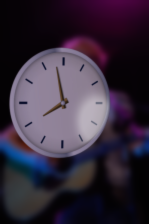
7:58
